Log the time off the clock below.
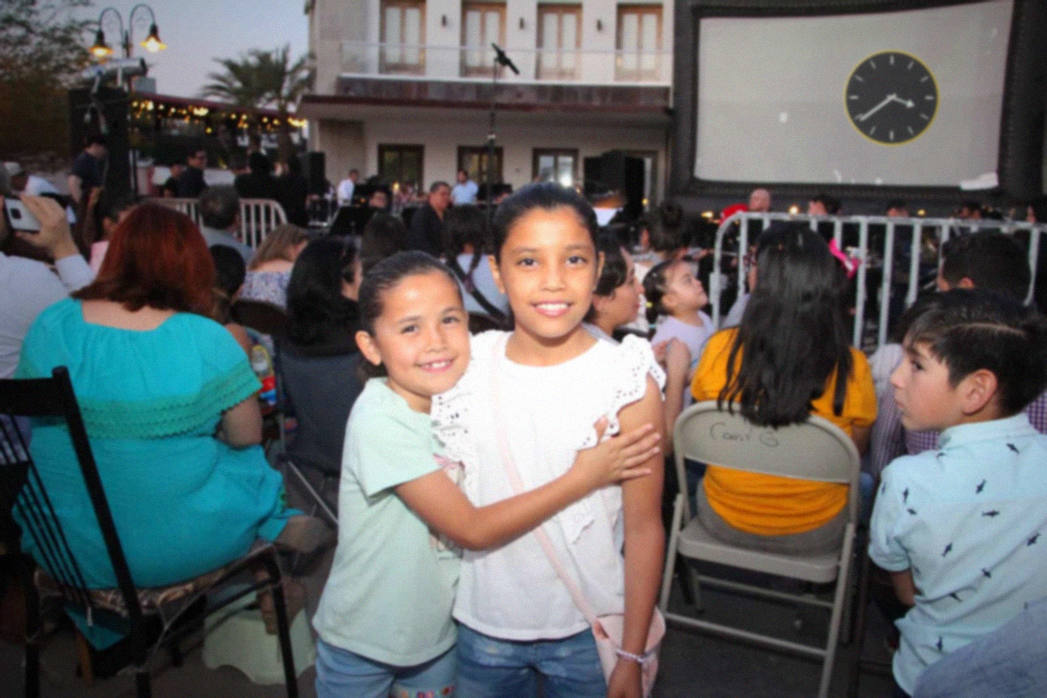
3:39
